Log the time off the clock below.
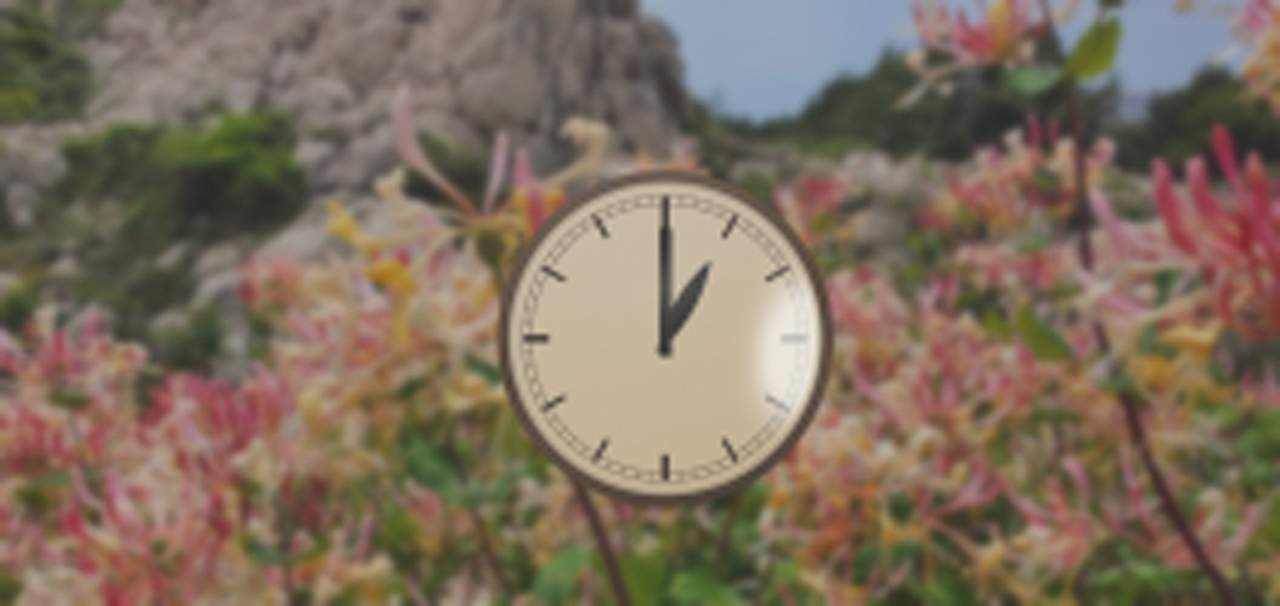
1:00
